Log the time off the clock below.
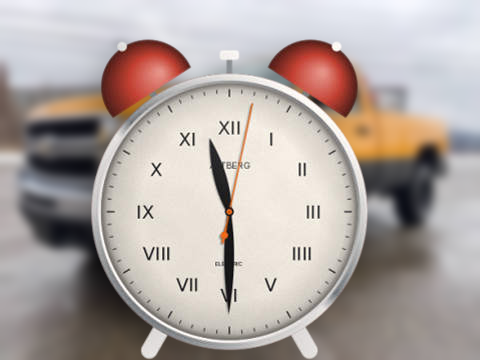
11:30:02
